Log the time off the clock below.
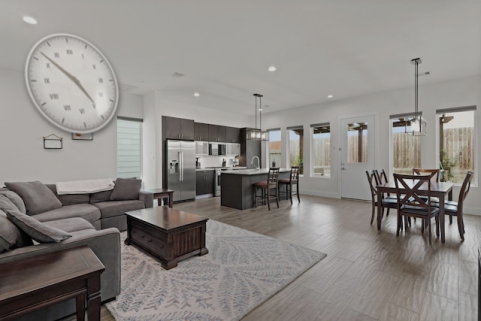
4:52
